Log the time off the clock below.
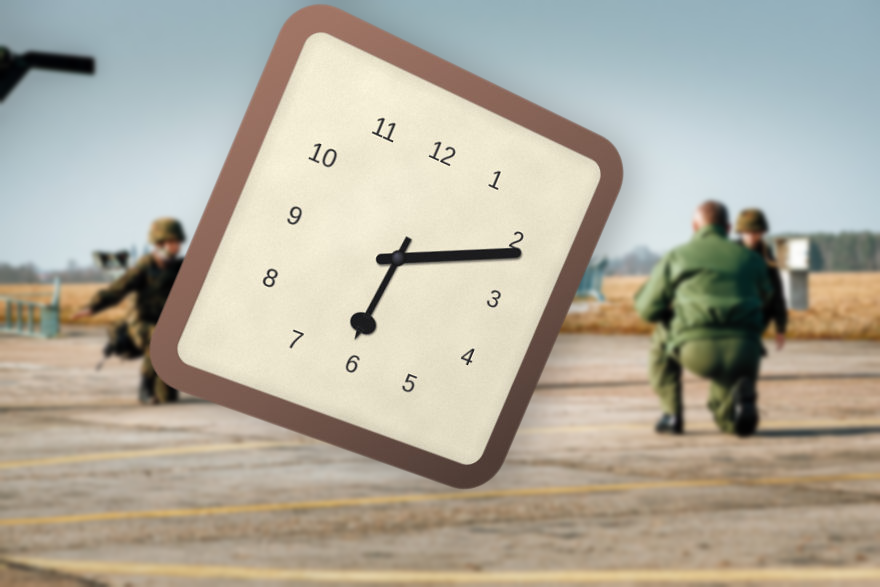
6:11
